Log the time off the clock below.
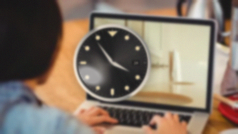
3:54
